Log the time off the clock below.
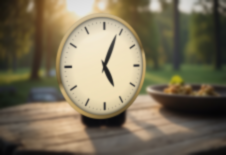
5:04
